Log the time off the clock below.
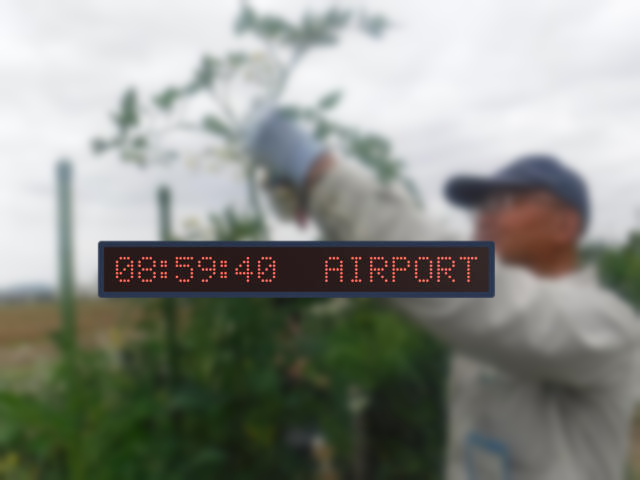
8:59:40
